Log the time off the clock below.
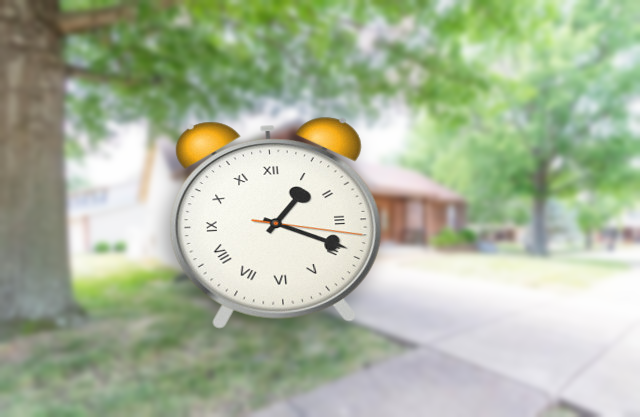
1:19:17
